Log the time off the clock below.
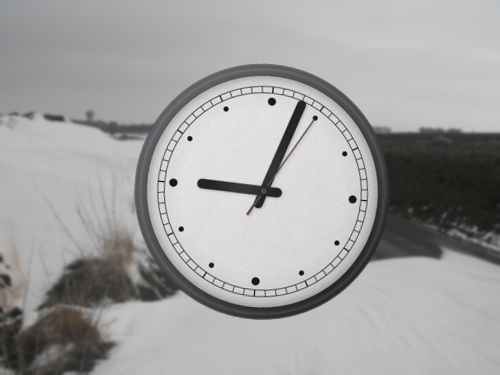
9:03:05
